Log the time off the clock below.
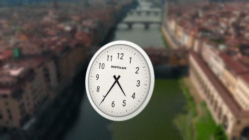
4:35
